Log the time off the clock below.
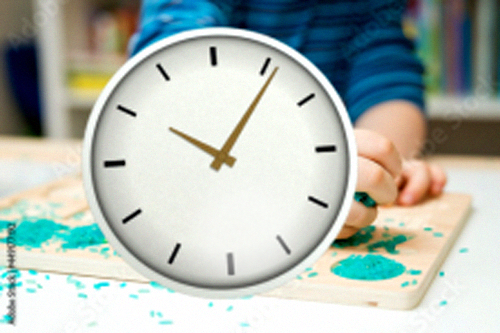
10:06
